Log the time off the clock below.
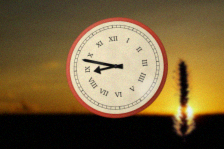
8:48
